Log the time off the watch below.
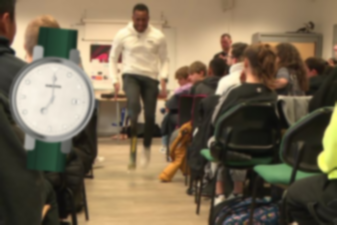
7:00
